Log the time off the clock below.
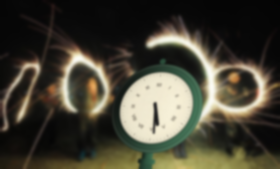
5:29
